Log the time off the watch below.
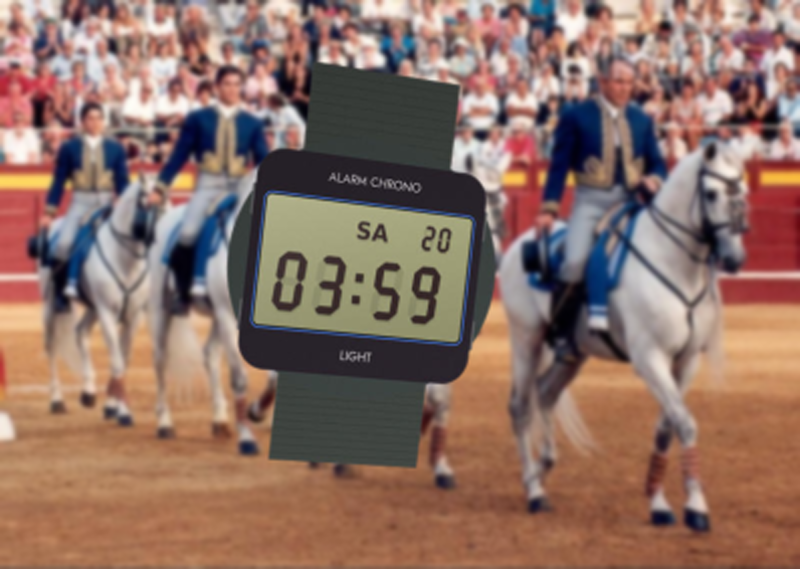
3:59
